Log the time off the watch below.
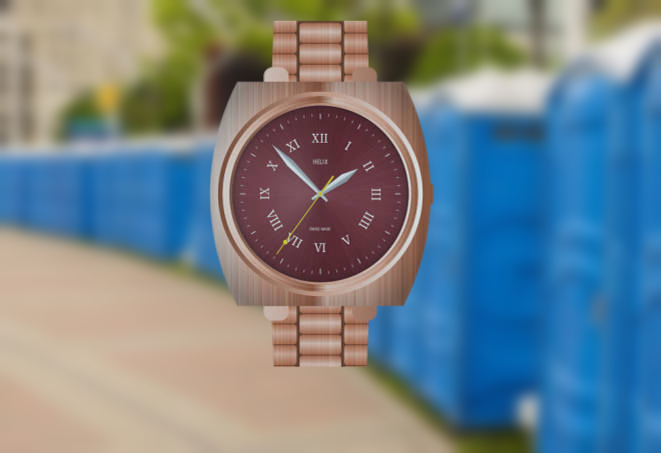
1:52:36
